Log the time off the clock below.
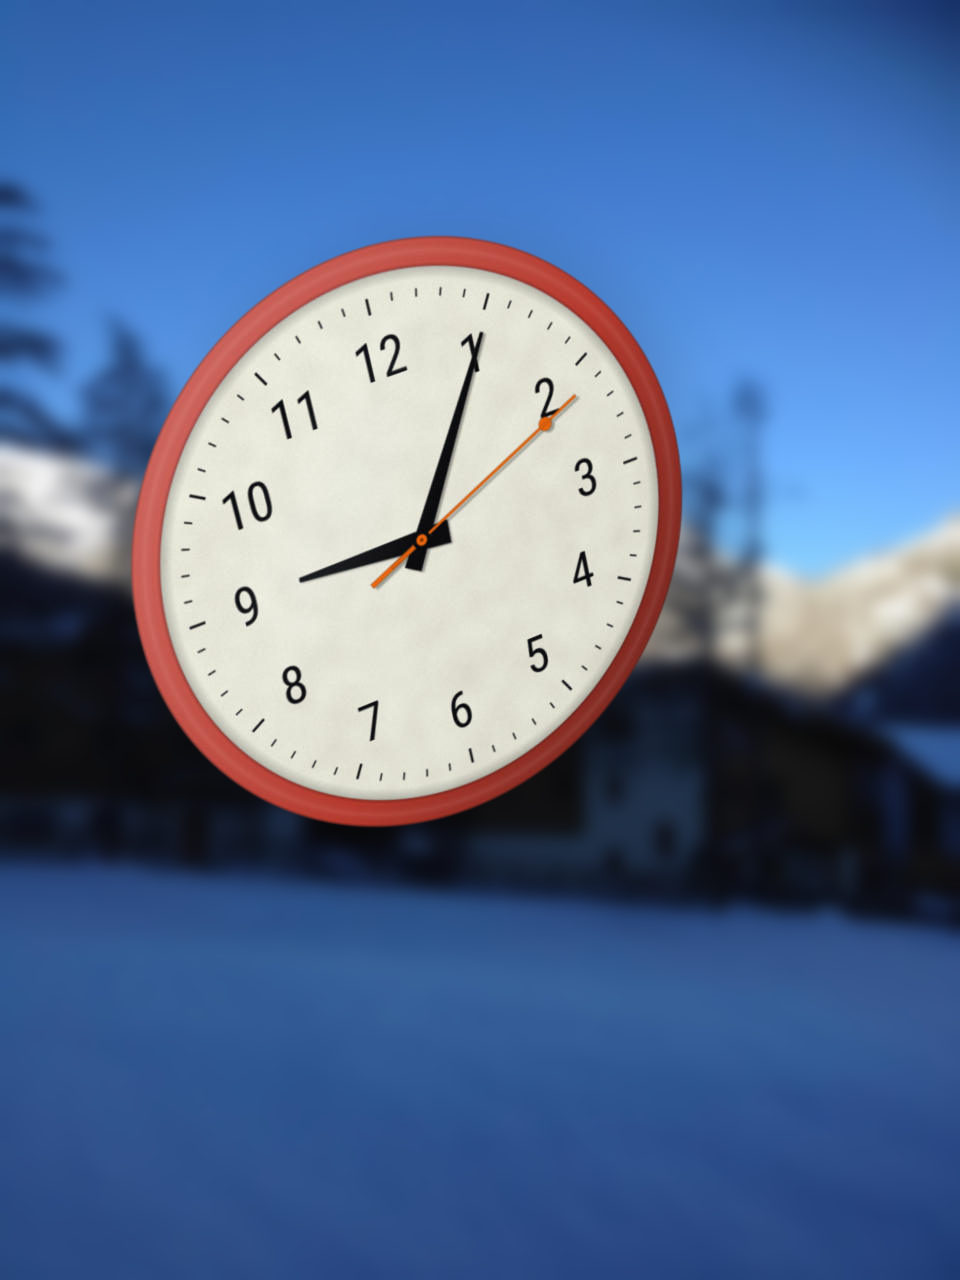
9:05:11
